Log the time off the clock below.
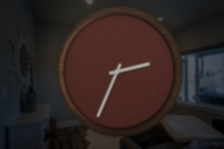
2:34
